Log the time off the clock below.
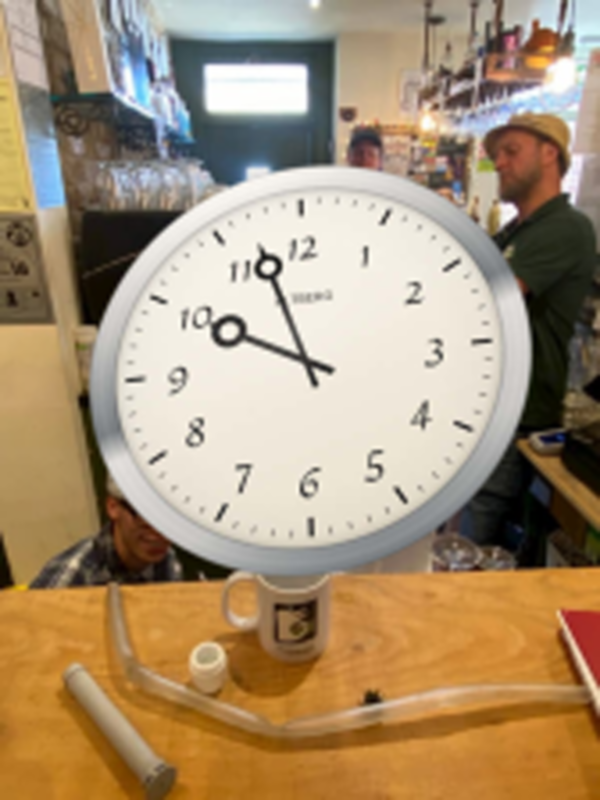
9:57
